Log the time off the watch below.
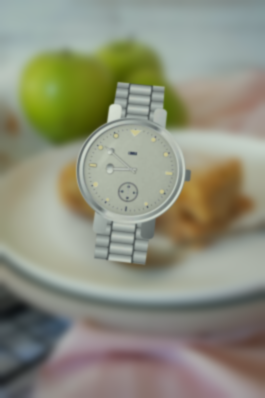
8:51
